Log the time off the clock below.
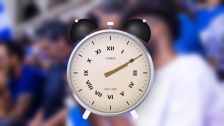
2:10
